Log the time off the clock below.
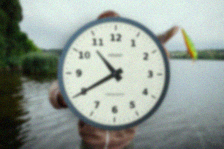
10:40
